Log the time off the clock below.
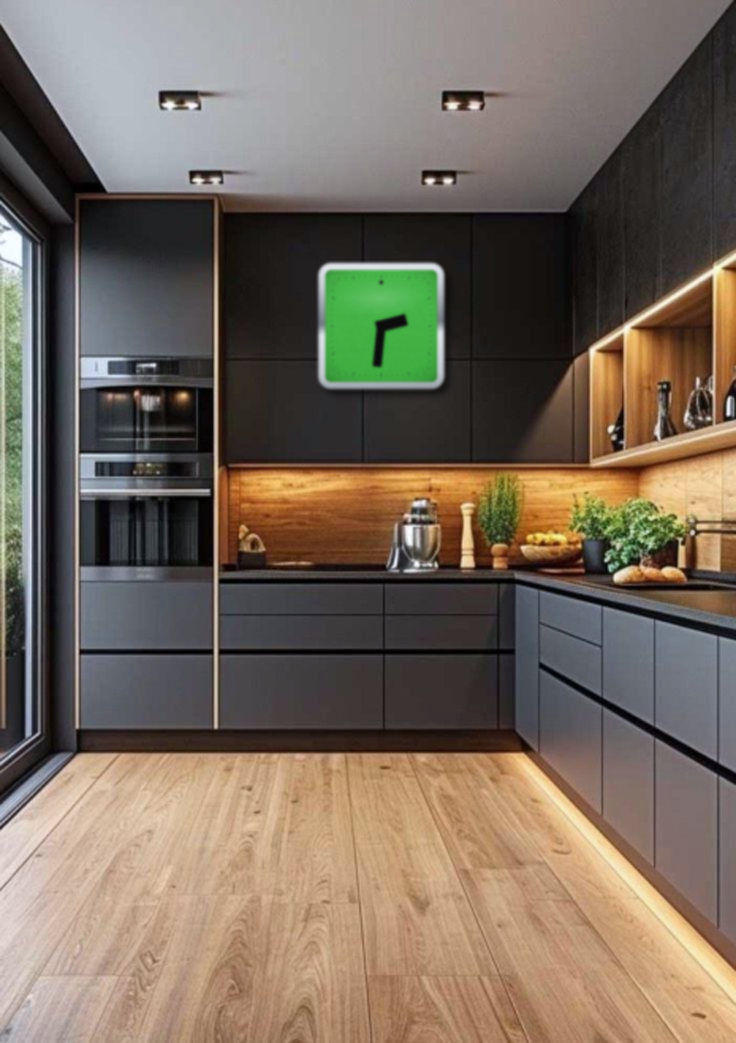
2:31
